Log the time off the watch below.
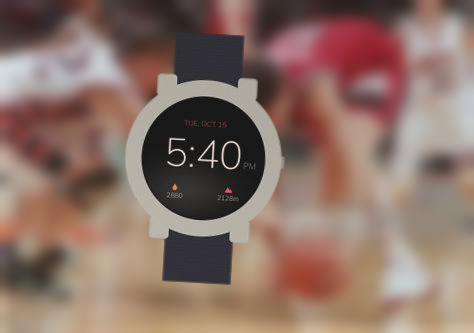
5:40
